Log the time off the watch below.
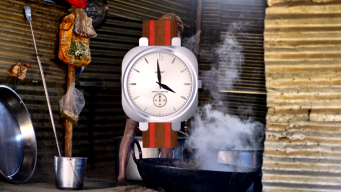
3:59
